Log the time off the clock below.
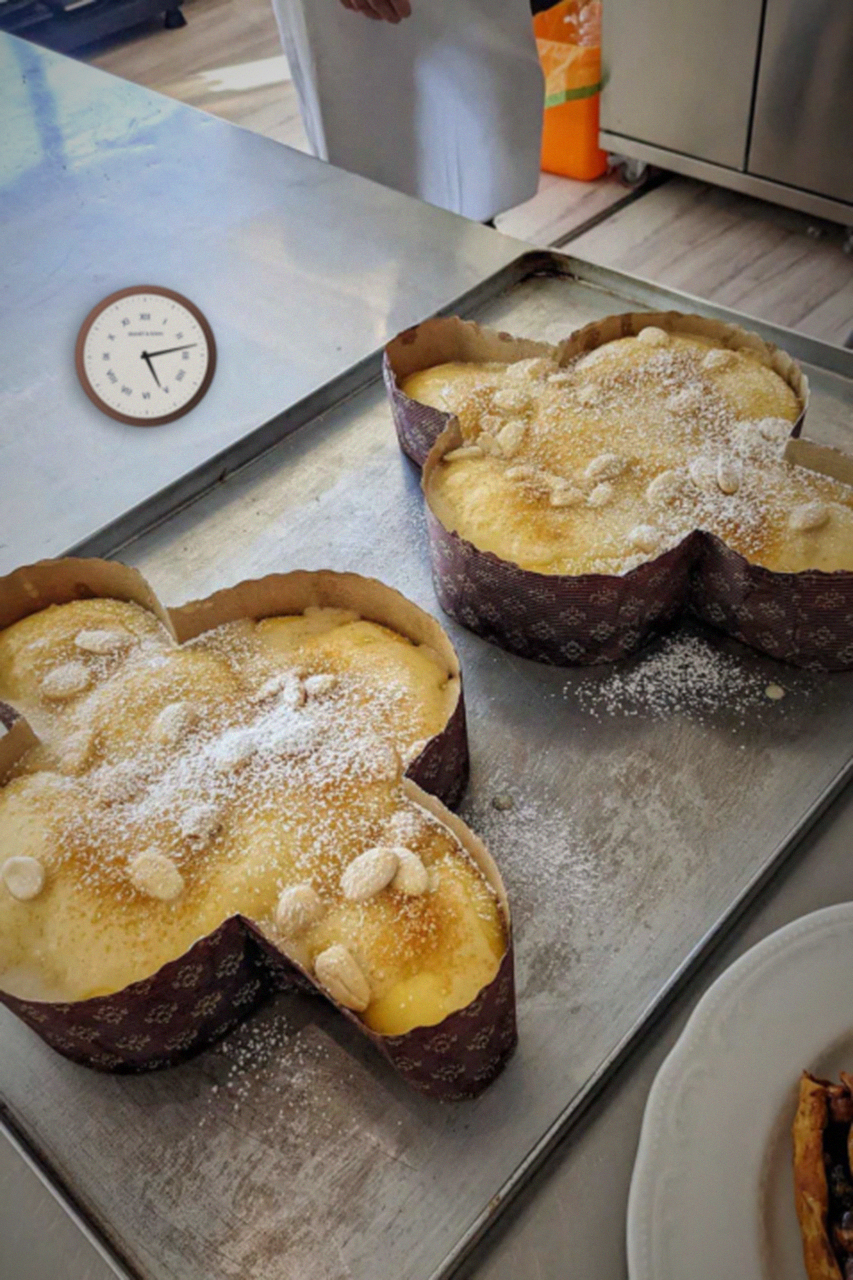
5:13
